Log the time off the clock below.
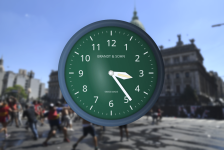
3:24
